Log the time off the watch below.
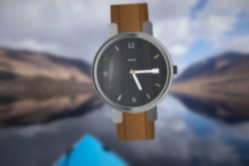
5:15
